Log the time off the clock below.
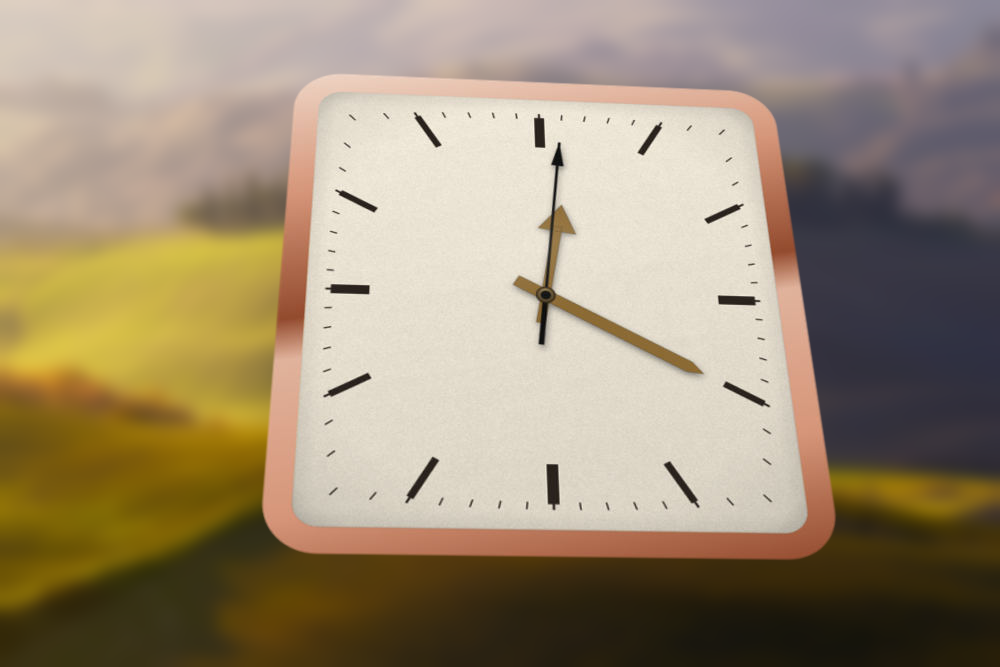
12:20:01
